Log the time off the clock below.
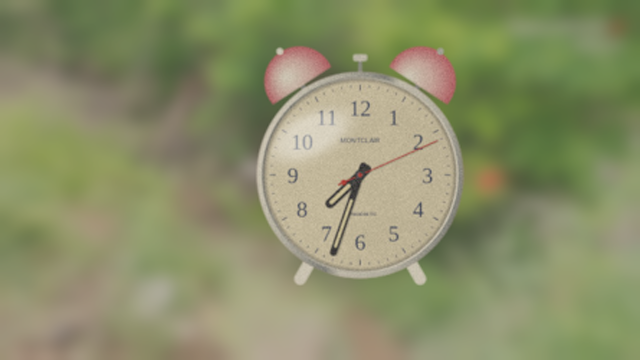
7:33:11
